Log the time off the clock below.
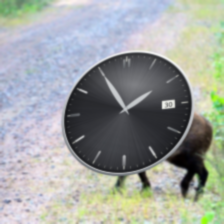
1:55
